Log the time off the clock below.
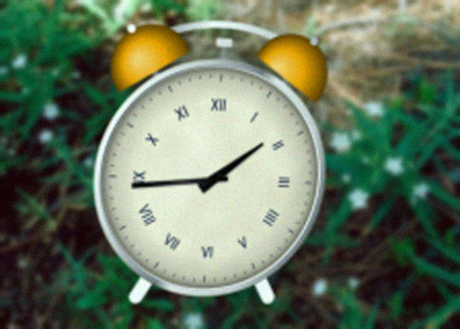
1:44
